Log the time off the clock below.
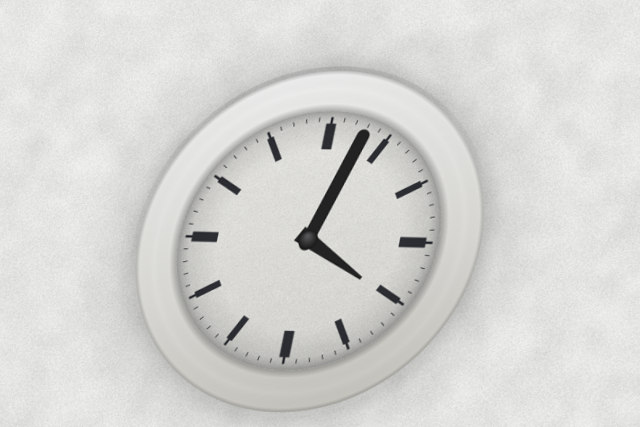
4:03
